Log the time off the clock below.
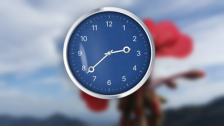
2:38
